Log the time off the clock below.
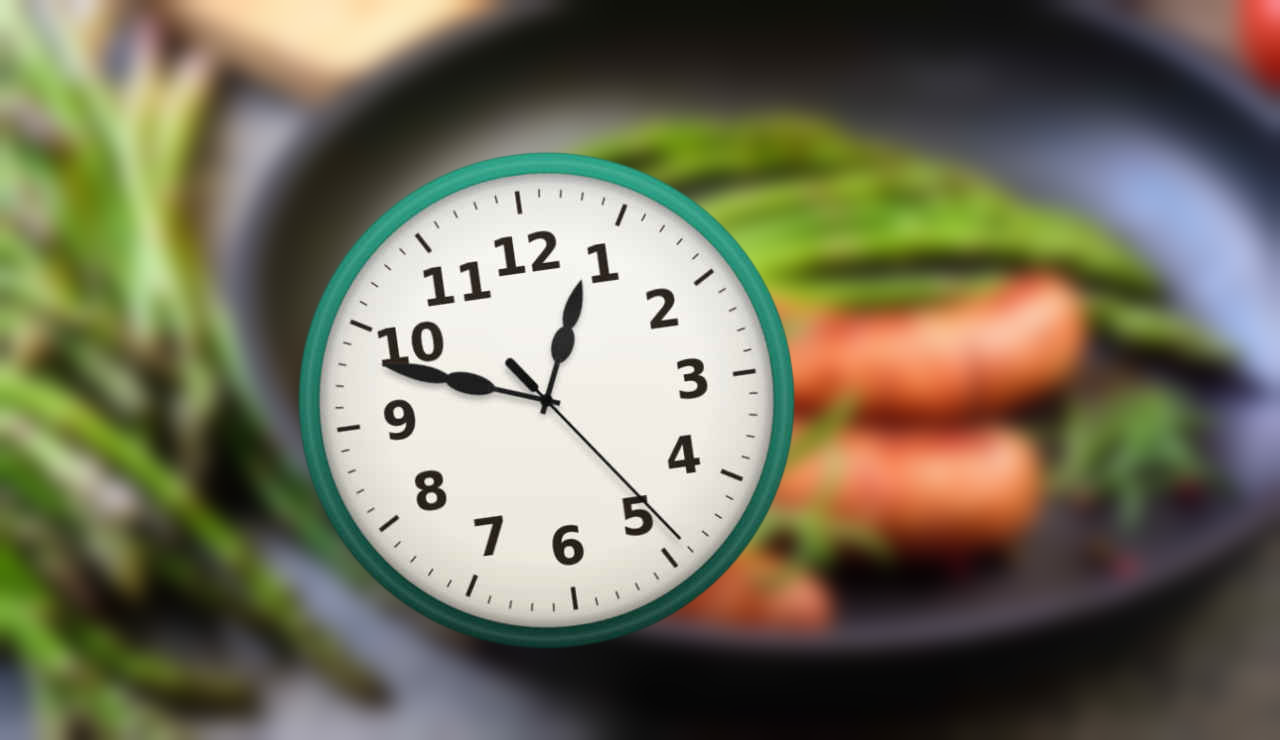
12:48:24
